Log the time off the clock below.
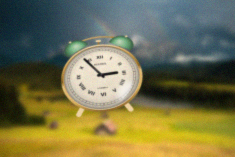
2:54
